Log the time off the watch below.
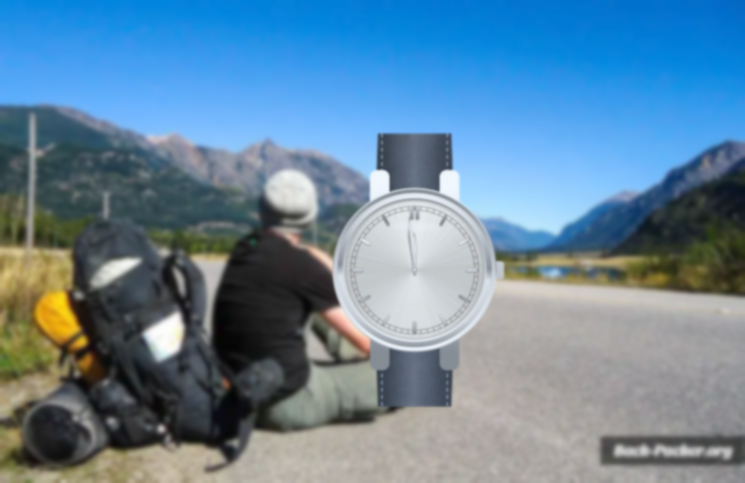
11:59
